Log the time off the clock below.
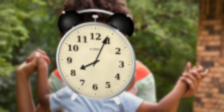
8:04
